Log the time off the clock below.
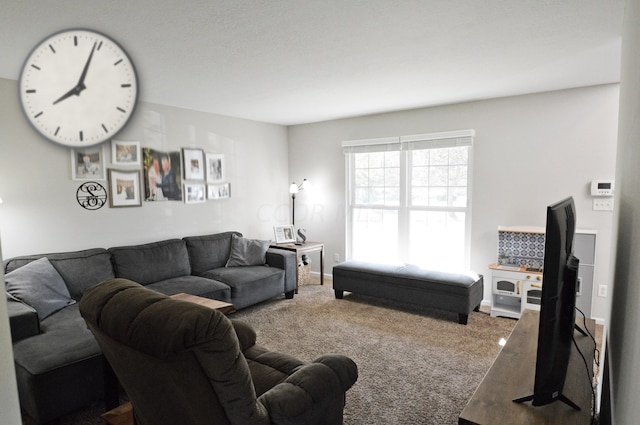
8:04
